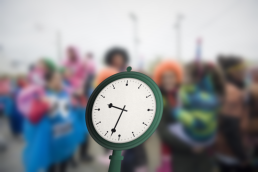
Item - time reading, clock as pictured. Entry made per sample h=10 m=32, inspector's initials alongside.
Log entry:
h=9 m=33
